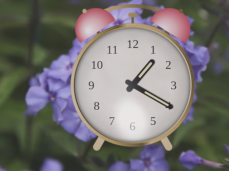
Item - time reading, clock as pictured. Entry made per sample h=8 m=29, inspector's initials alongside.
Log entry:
h=1 m=20
